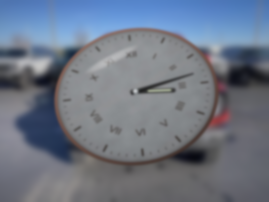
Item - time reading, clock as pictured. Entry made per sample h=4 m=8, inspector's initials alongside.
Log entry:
h=3 m=13
